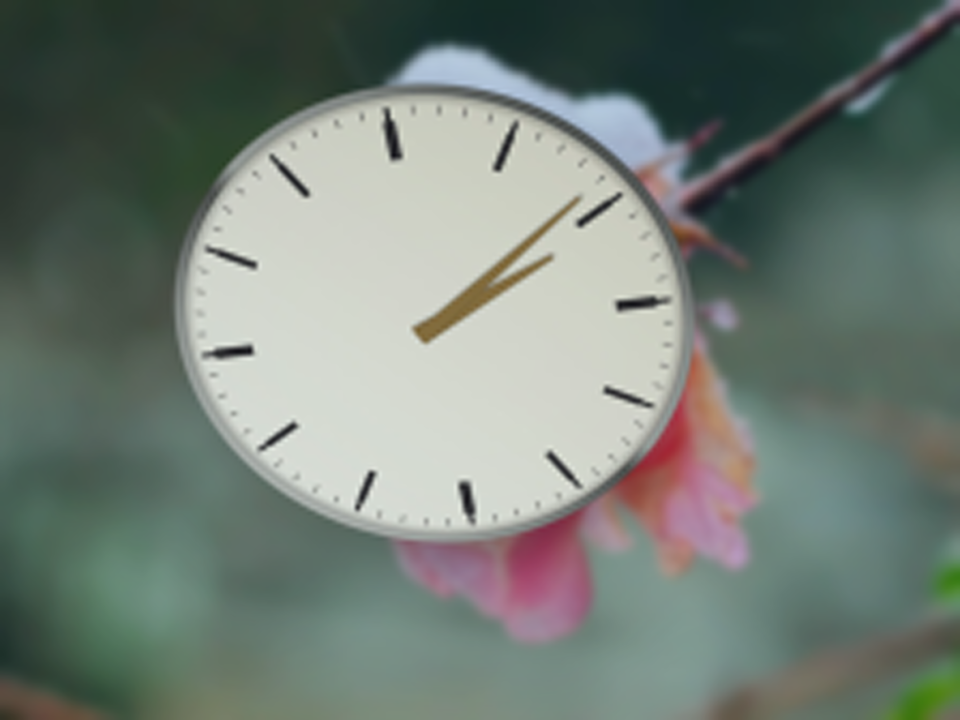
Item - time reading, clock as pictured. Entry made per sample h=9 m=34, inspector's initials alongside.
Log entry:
h=2 m=9
